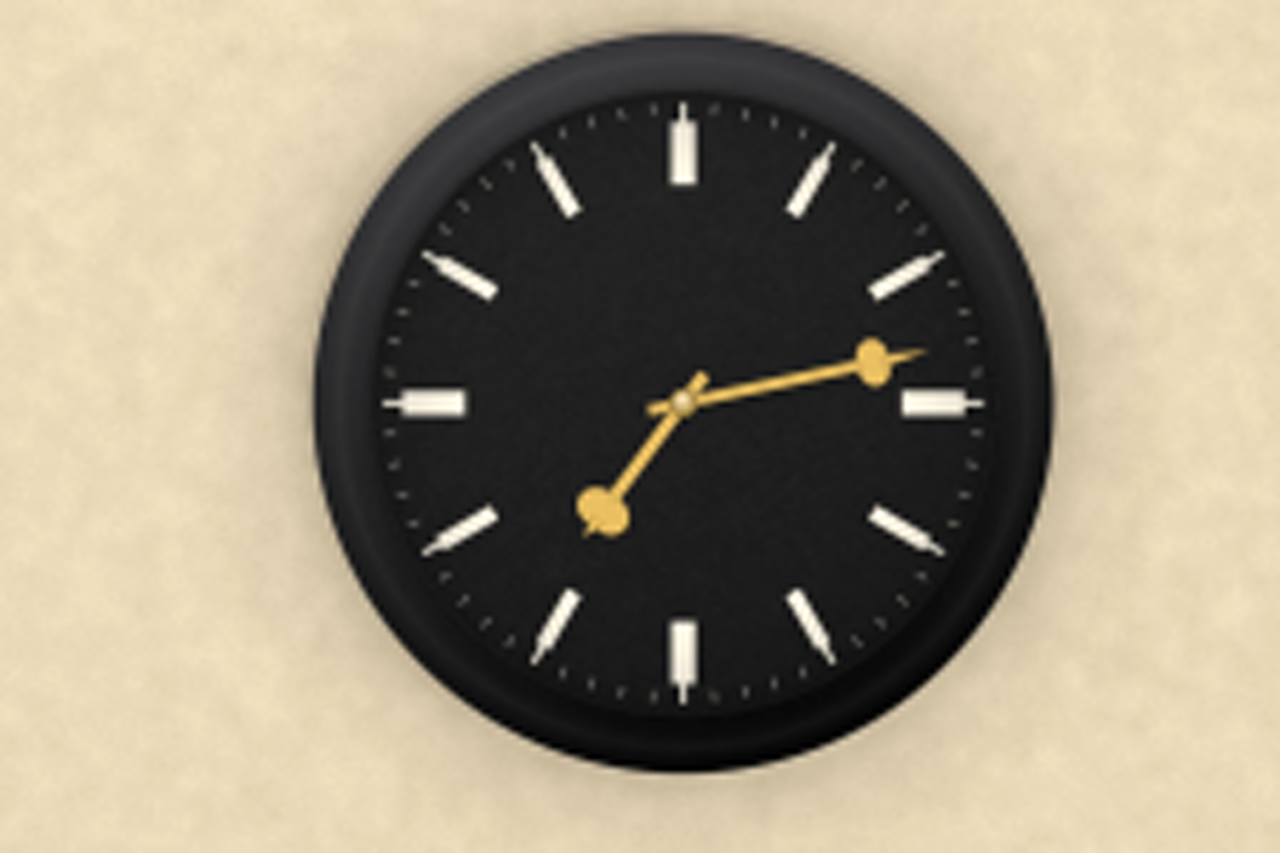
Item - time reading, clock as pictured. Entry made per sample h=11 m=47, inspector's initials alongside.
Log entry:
h=7 m=13
